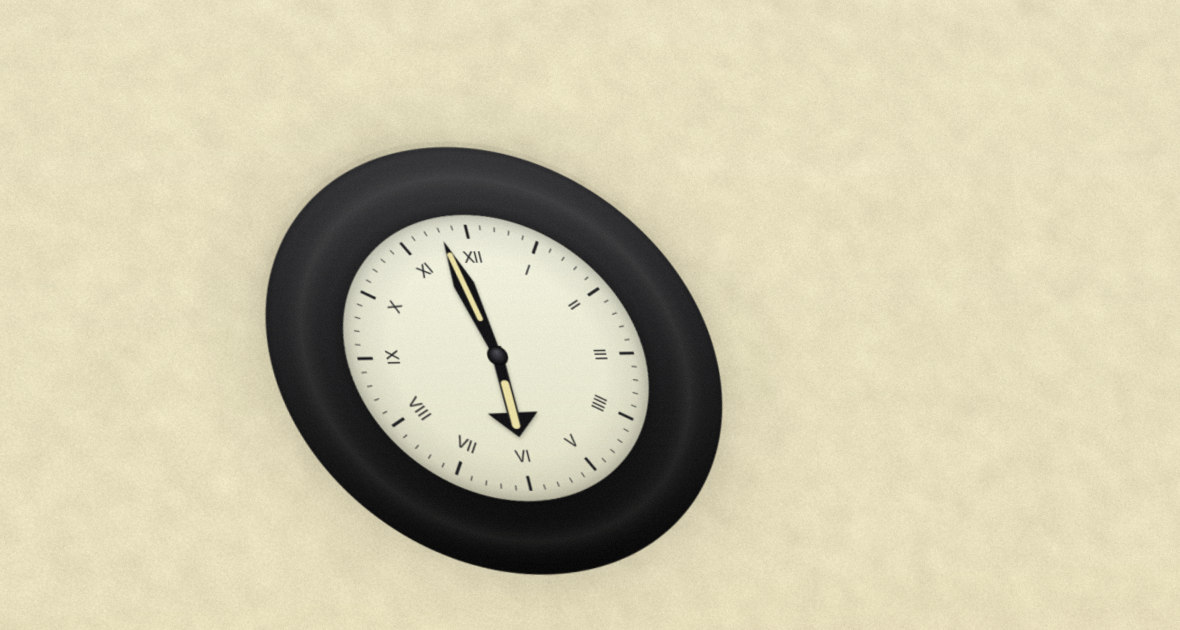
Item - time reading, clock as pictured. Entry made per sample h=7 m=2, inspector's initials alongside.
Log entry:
h=5 m=58
